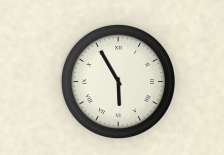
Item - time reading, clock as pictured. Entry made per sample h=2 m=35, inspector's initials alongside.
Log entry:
h=5 m=55
